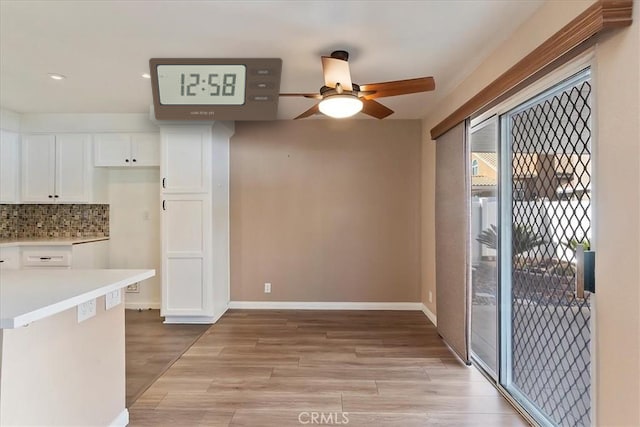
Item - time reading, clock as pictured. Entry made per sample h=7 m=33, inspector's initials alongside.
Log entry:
h=12 m=58
